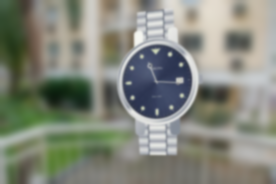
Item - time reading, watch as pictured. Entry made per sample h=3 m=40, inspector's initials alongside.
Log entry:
h=11 m=16
